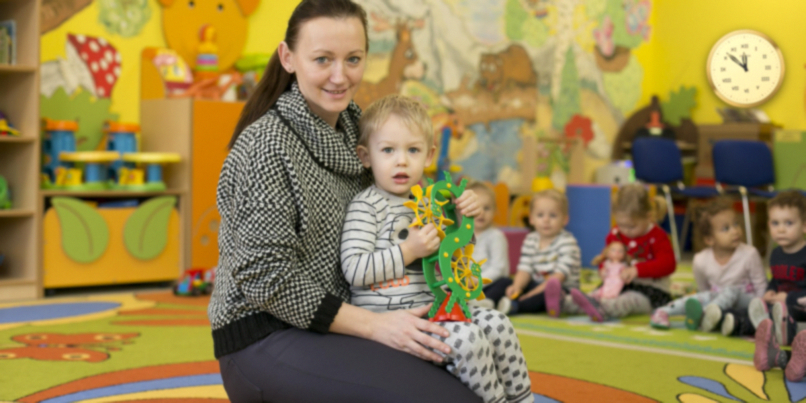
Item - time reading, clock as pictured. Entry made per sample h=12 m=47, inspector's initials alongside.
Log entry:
h=11 m=52
